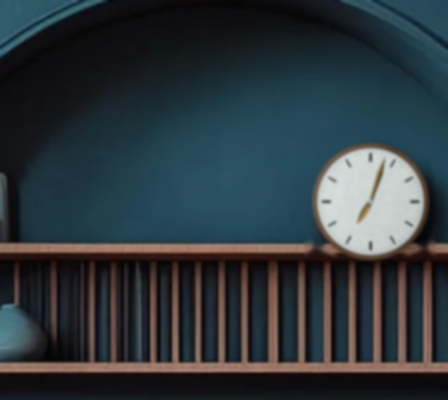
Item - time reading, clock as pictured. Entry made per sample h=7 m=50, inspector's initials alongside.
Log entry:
h=7 m=3
